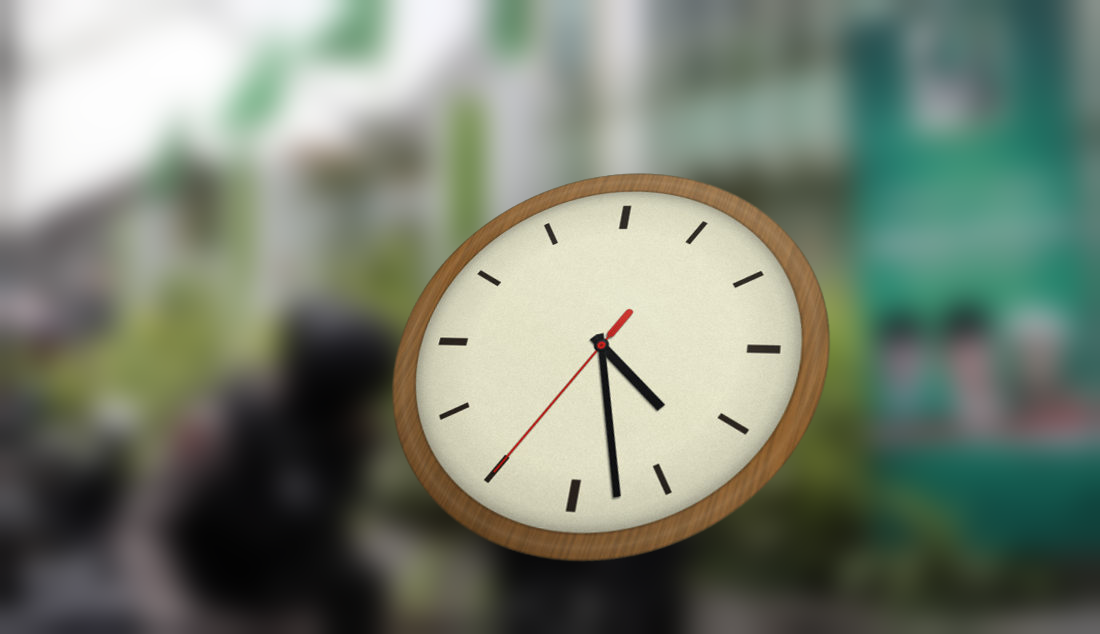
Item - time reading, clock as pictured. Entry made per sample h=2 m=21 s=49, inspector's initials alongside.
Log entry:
h=4 m=27 s=35
